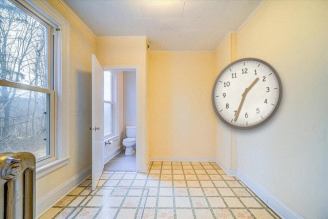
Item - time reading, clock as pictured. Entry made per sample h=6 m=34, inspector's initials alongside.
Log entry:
h=1 m=34
